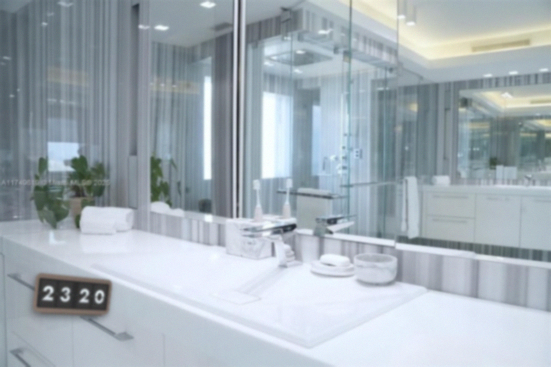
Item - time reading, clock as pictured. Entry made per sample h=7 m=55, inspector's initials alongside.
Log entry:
h=23 m=20
